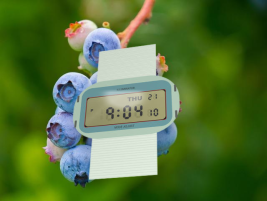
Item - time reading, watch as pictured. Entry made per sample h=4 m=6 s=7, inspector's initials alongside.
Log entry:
h=9 m=4 s=10
